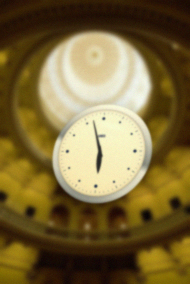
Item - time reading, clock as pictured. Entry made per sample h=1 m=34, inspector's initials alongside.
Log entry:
h=5 m=57
